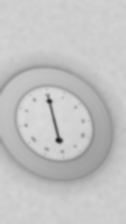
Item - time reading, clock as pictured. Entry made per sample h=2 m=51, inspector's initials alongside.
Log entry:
h=6 m=0
